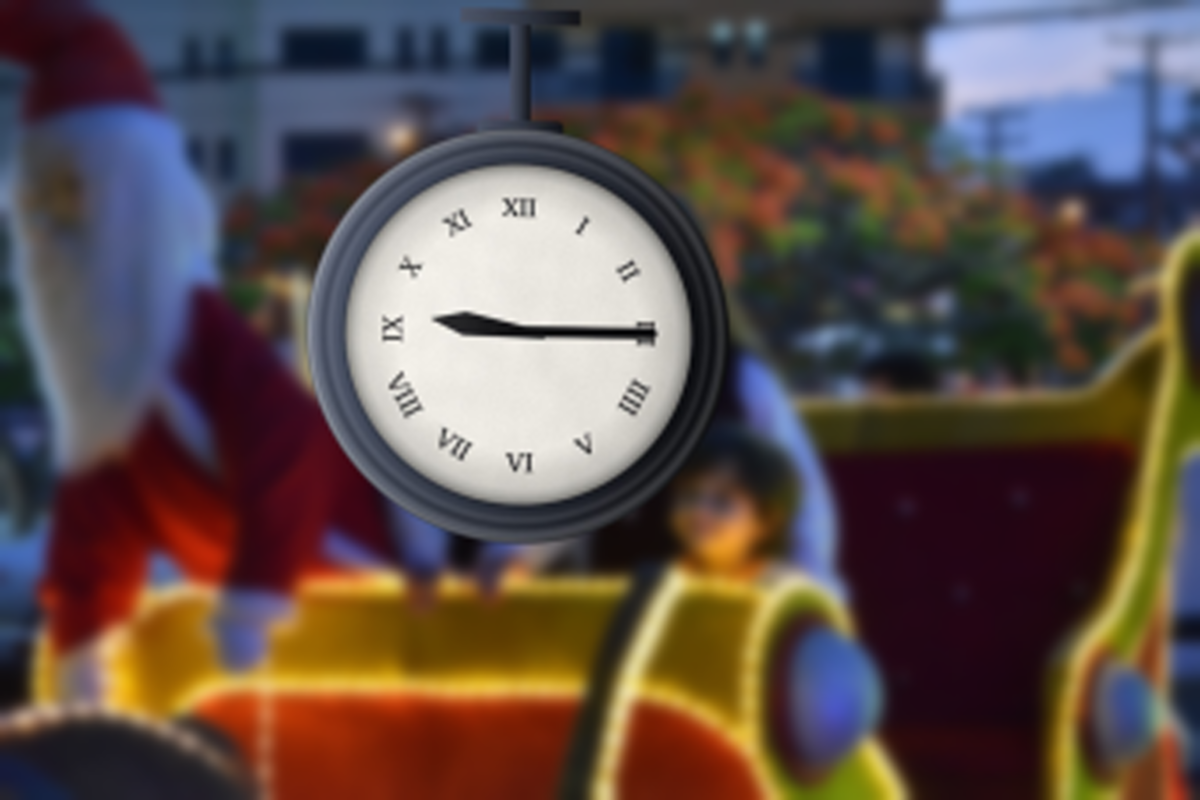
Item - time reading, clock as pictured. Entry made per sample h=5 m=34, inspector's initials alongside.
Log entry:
h=9 m=15
